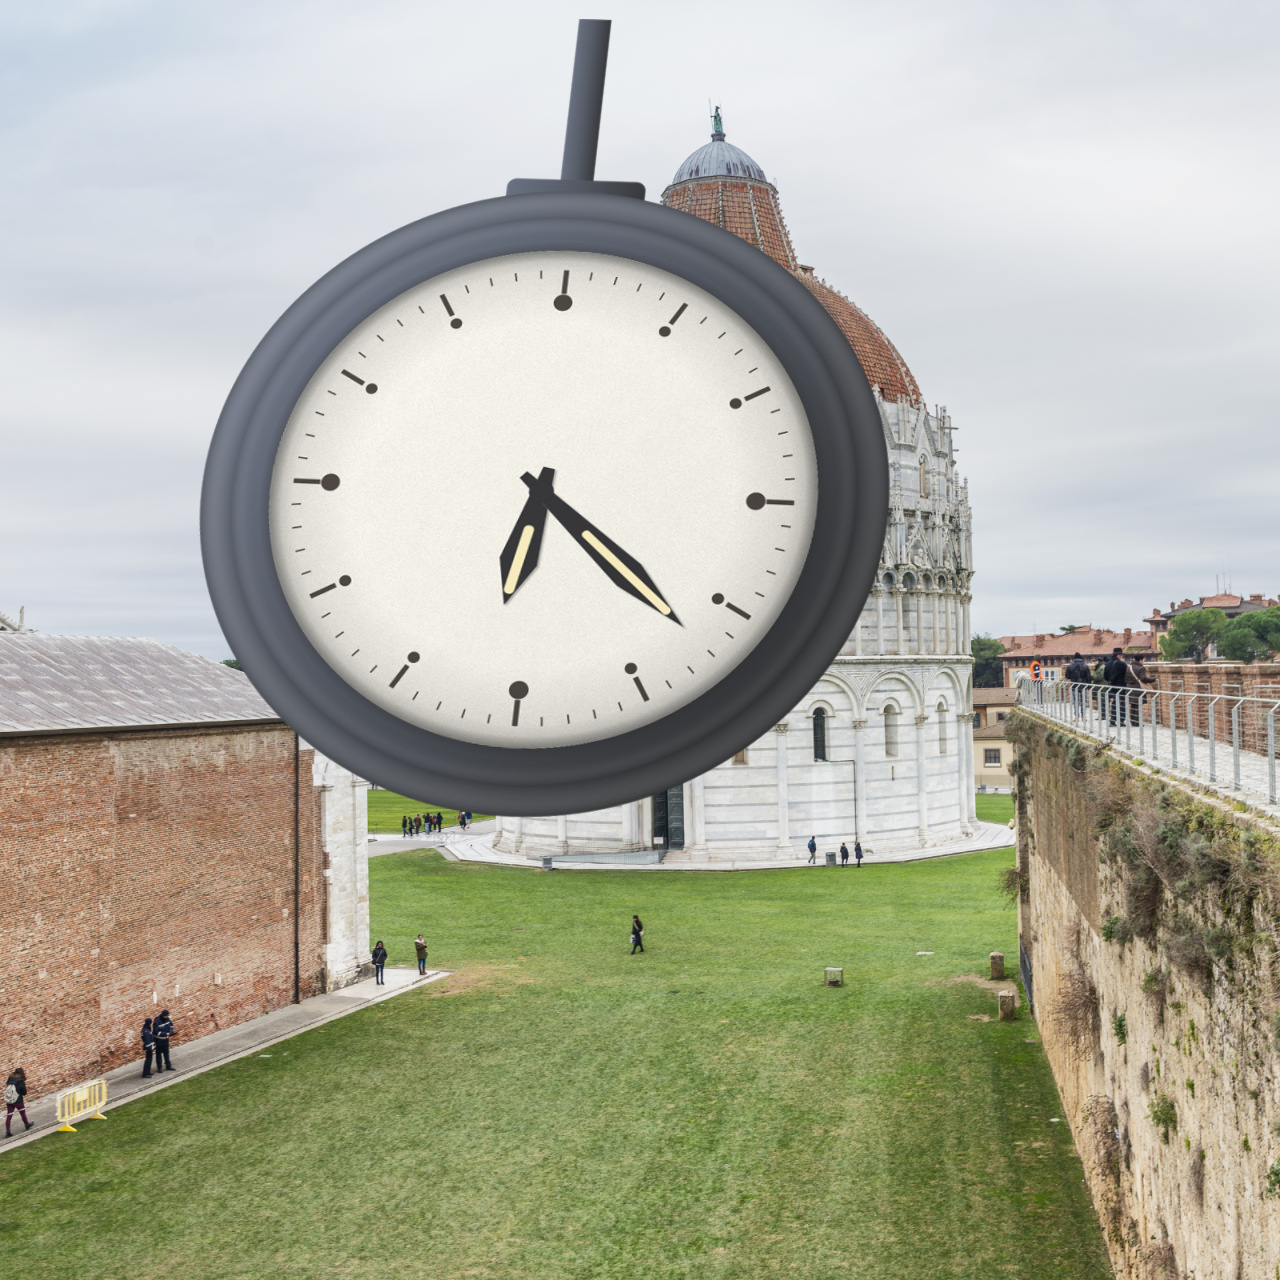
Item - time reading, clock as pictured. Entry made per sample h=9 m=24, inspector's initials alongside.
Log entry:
h=6 m=22
